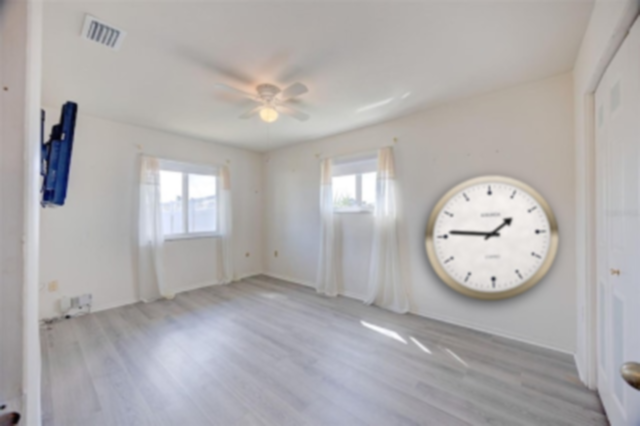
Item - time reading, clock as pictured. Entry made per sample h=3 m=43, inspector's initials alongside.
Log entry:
h=1 m=46
